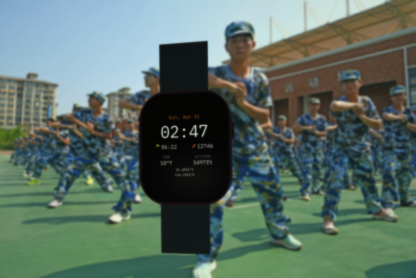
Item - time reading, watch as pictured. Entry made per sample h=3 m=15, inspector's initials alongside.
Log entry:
h=2 m=47
